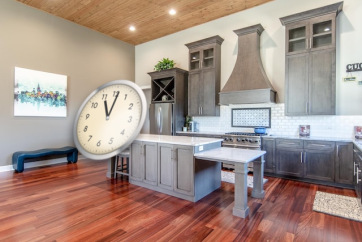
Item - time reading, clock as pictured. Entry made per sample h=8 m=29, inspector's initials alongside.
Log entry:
h=11 m=1
